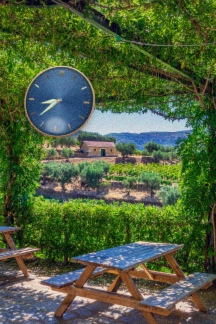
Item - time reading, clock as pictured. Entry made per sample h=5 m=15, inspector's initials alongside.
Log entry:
h=8 m=38
